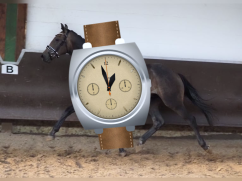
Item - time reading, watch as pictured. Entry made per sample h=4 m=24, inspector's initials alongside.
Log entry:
h=12 m=58
